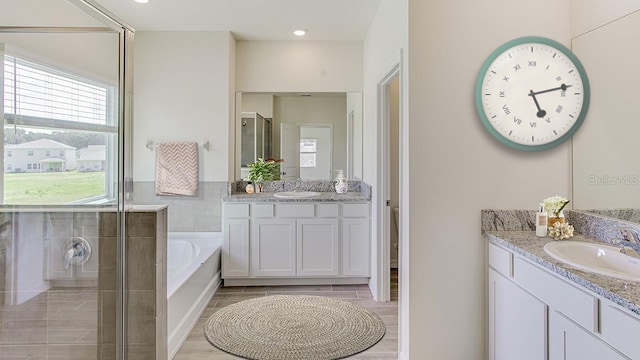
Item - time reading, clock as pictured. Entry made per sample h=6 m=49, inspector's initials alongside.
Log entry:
h=5 m=13
